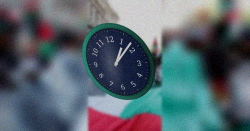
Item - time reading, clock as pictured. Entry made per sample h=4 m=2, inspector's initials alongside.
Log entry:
h=1 m=8
